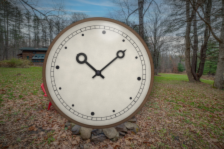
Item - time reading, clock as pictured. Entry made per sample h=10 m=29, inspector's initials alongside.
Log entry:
h=10 m=7
